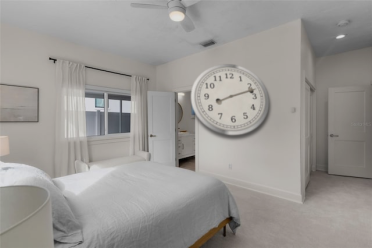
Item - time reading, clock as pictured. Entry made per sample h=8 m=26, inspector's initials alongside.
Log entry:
h=8 m=12
